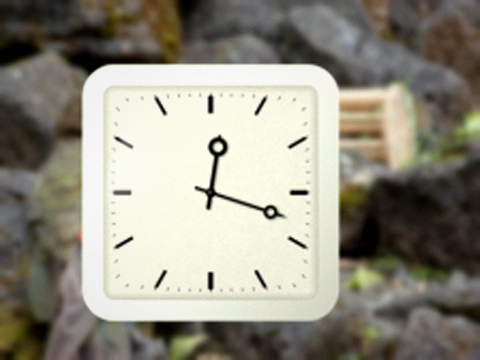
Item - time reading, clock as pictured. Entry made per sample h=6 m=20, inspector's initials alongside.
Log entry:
h=12 m=18
